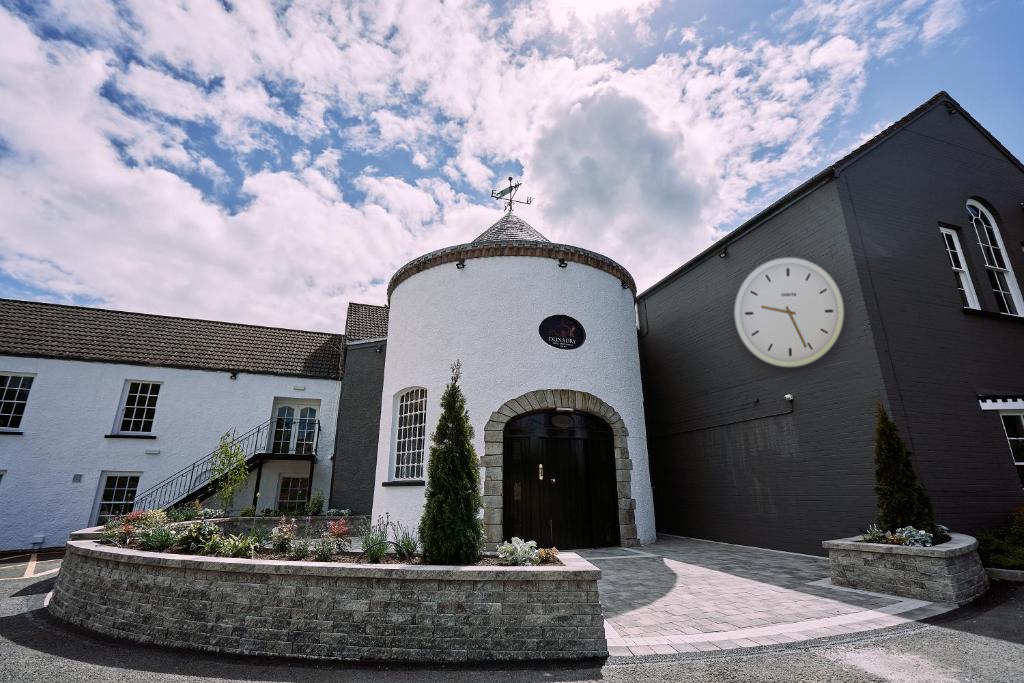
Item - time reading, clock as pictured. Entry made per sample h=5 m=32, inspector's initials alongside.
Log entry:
h=9 m=26
